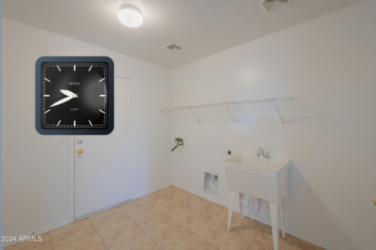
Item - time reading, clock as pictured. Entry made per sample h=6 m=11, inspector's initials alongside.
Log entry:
h=9 m=41
